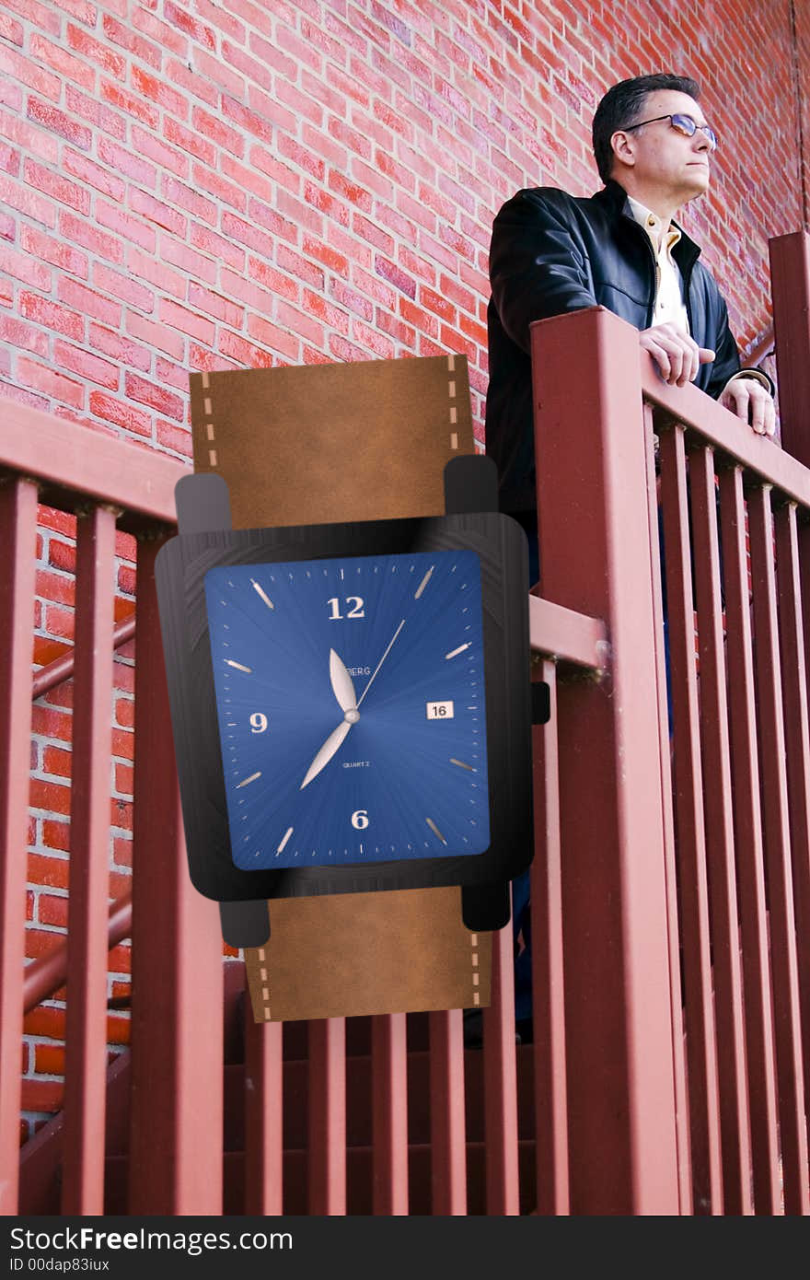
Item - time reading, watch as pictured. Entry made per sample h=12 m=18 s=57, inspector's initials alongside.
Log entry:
h=11 m=36 s=5
